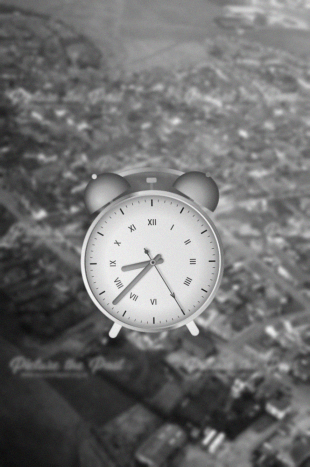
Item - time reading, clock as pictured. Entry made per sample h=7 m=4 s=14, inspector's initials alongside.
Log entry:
h=8 m=37 s=25
